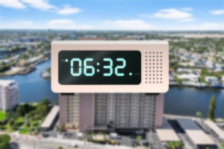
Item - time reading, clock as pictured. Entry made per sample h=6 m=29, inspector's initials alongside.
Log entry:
h=6 m=32
